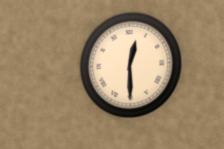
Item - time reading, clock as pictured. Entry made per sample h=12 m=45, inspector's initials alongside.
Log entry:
h=12 m=30
